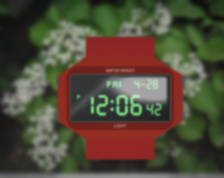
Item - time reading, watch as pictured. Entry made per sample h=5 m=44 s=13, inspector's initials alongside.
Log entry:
h=12 m=6 s=42
